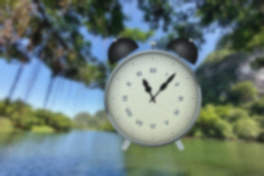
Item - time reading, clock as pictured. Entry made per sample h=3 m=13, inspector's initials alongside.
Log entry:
h=11 m=7
